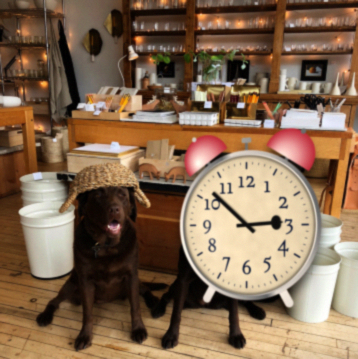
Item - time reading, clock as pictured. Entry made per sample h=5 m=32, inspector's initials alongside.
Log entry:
h=2 m=52
